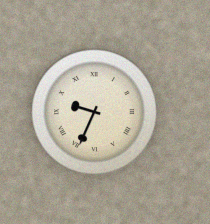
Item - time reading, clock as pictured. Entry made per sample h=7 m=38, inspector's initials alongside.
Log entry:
h=9 m=34
